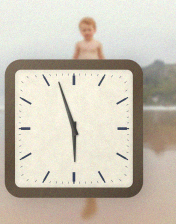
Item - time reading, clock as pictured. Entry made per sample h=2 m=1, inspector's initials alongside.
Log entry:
h=5 m=57
